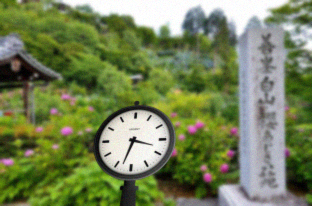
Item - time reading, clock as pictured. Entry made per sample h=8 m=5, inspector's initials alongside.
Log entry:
h=3 m=33
